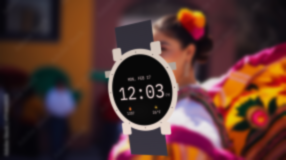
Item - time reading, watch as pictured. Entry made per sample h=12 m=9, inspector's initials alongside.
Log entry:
h=12 m=3
